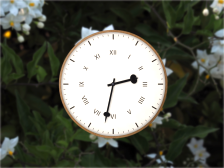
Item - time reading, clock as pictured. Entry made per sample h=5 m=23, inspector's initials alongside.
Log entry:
h=2 m=32
